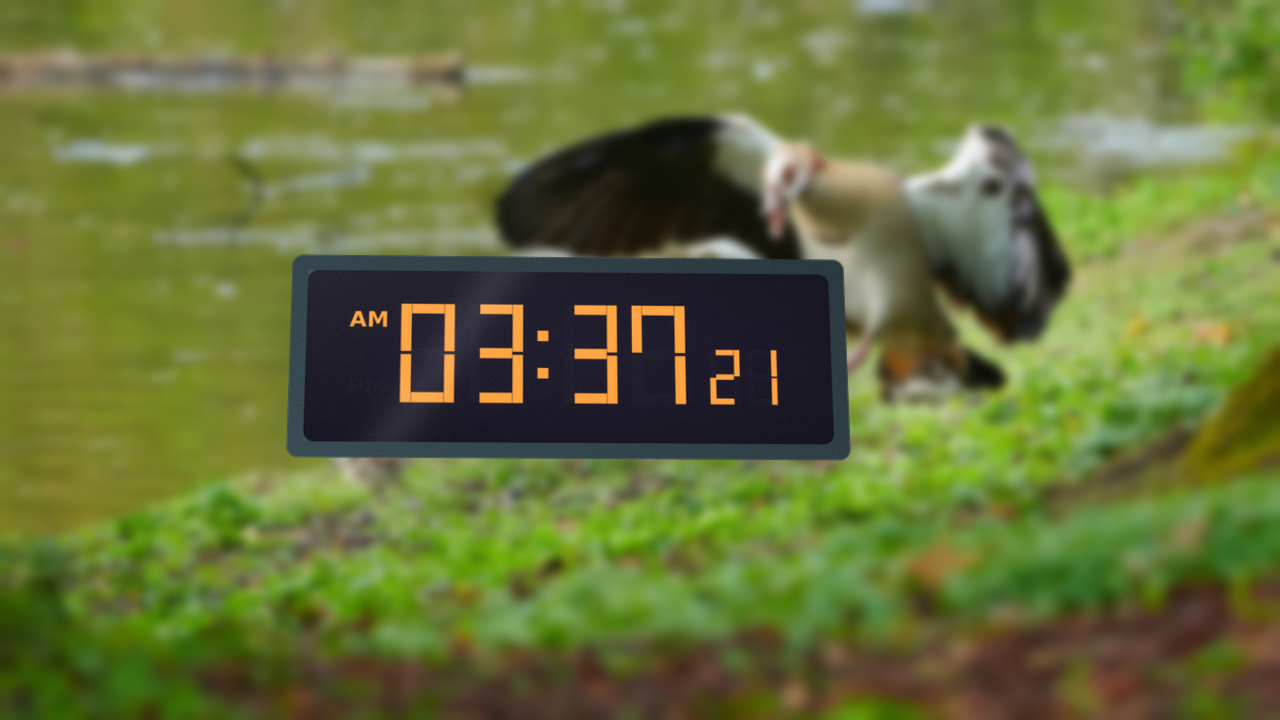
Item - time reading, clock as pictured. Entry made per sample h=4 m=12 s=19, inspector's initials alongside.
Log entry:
h=3 m=37 s=21
